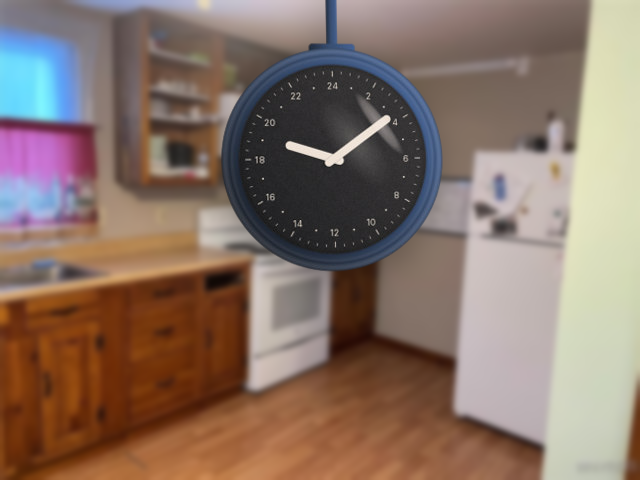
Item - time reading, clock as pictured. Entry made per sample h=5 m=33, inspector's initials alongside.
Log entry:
h=19 m=9
